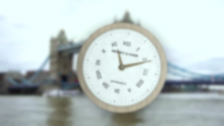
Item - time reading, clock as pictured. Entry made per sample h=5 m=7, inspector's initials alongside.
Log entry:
h=11 m=11
